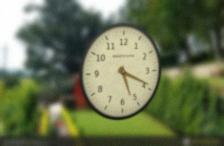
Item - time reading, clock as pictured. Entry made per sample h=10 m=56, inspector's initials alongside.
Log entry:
h=5 m=19
